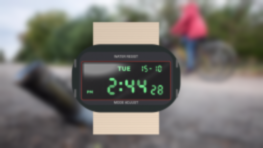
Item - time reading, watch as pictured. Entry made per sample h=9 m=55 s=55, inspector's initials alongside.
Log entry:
h=2 m=44 s=28
